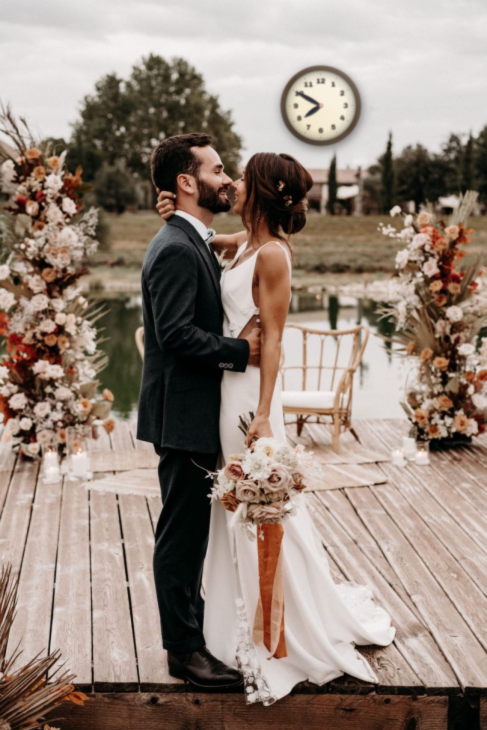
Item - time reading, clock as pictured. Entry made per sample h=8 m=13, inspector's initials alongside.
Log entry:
h=7 m=50
